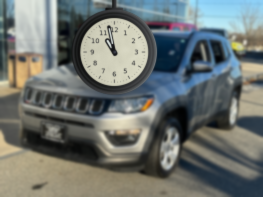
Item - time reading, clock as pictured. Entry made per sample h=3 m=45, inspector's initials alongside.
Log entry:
h=10 m=58
